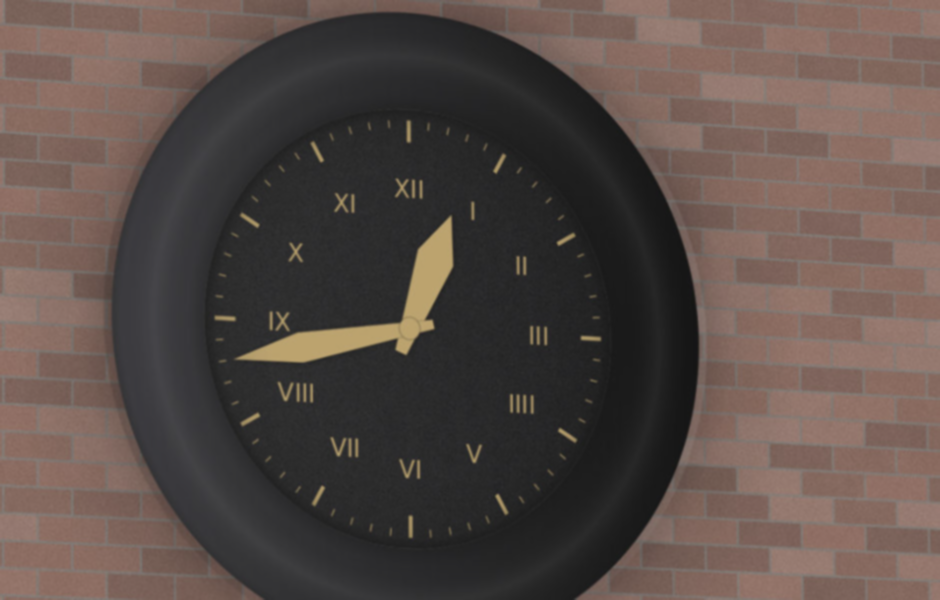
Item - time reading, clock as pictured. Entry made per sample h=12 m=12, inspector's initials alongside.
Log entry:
h=12 m=43
